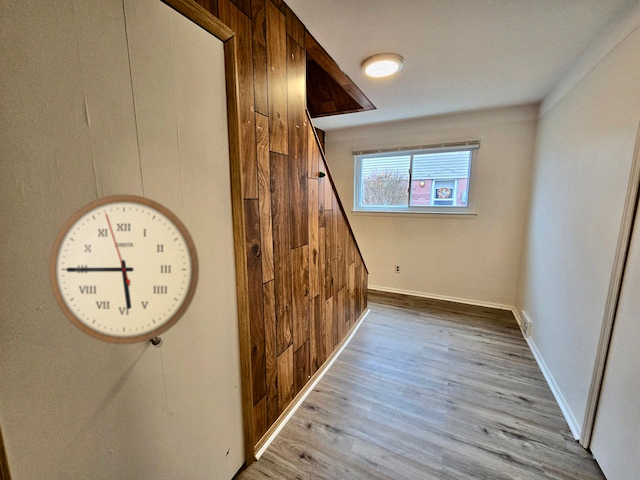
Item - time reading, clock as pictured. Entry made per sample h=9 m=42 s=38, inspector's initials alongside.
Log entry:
h=5 m=44 s=57
